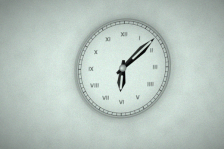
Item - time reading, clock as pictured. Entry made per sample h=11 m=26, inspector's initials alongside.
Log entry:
h=6 m=8
